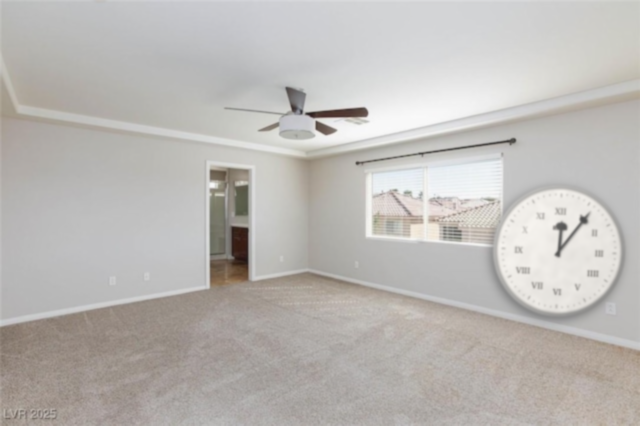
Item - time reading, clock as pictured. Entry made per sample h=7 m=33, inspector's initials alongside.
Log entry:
h=12 m=6
